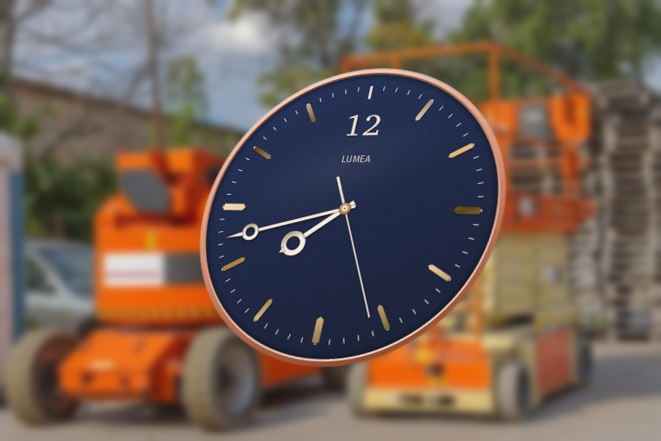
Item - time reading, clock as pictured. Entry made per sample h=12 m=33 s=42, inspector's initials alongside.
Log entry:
h=7 m=42 s=26
